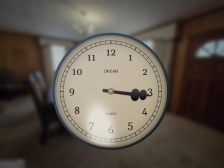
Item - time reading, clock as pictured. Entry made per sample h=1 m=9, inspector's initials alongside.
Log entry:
h=3 m=16
